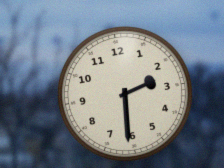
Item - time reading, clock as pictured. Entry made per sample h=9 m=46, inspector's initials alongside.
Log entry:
h=2 m=31
